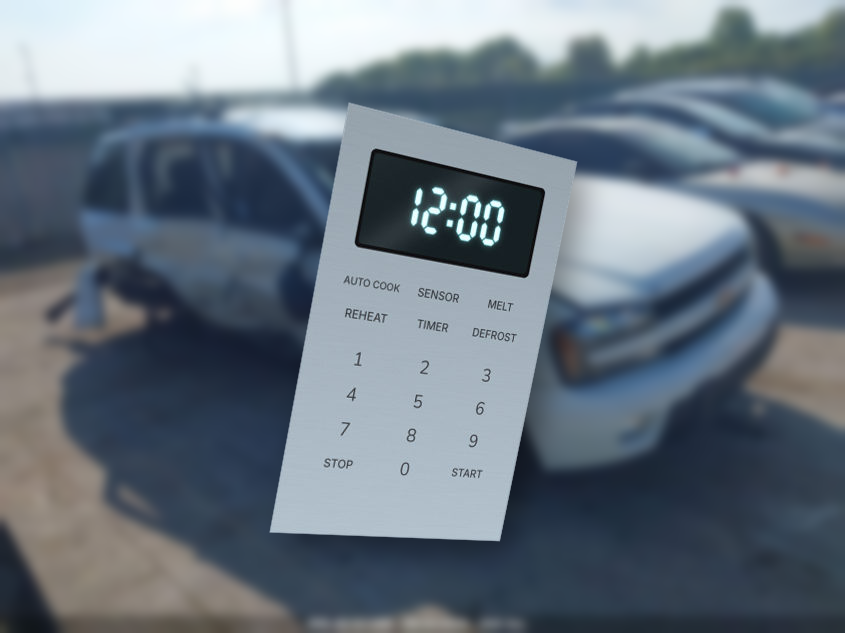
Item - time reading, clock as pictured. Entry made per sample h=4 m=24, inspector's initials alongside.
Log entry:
h=12 m=0
